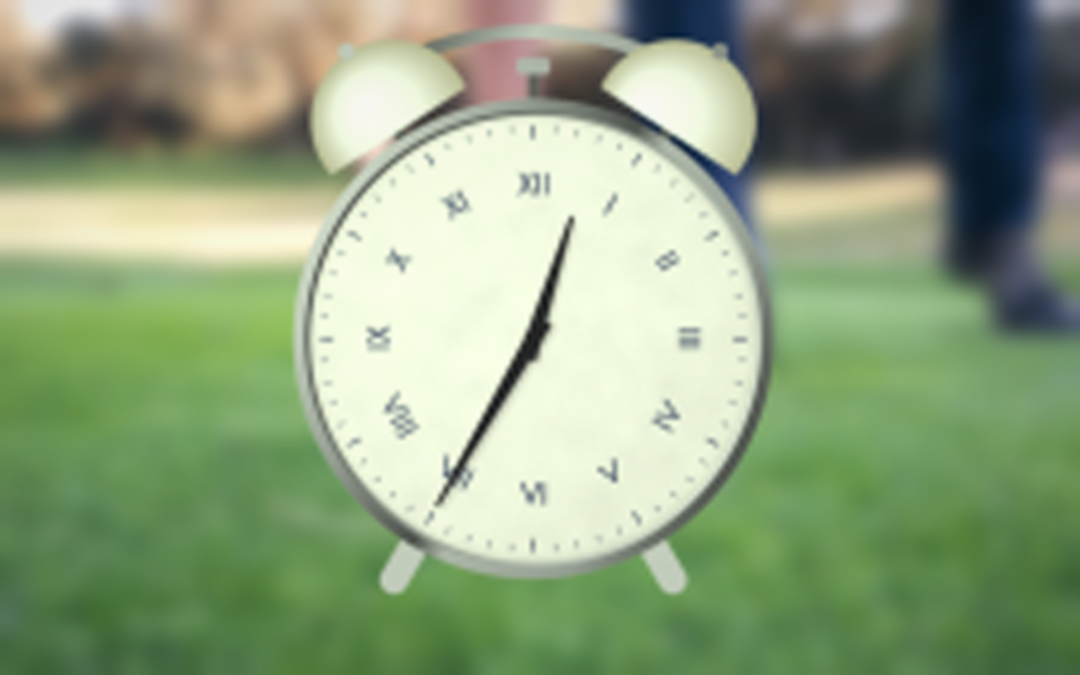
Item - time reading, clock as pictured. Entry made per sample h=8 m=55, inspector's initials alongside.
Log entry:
h=12 m=35
